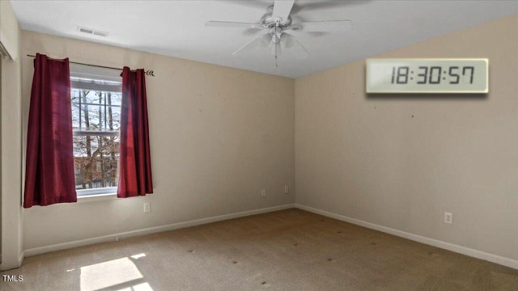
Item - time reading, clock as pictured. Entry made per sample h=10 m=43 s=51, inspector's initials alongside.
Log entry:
h=18 m=30 s=57
